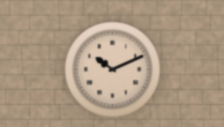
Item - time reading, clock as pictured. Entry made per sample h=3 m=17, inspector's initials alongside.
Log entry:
h=10 m=11
